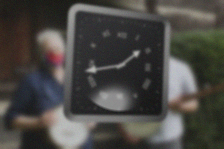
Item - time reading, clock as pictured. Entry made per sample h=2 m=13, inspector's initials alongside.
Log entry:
h=1 m=43
